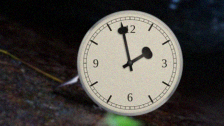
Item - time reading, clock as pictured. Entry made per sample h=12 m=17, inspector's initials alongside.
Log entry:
h=1 m=58
